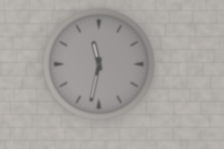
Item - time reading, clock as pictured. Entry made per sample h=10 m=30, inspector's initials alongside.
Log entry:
h=11 m=32
